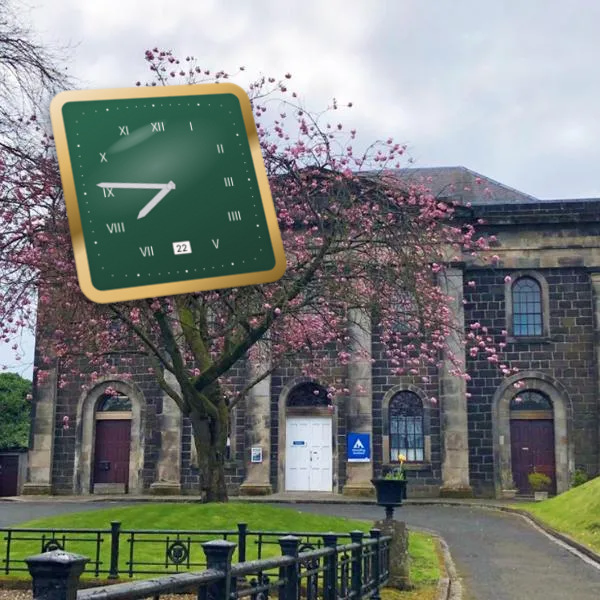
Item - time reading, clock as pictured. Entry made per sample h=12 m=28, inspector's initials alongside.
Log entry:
h=7 m=46
